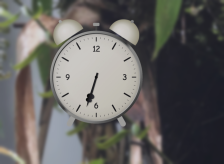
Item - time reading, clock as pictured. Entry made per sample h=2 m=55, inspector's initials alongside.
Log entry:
h=6 m=33
